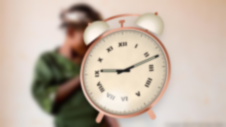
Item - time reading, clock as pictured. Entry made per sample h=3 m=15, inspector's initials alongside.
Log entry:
h=9 m=12
